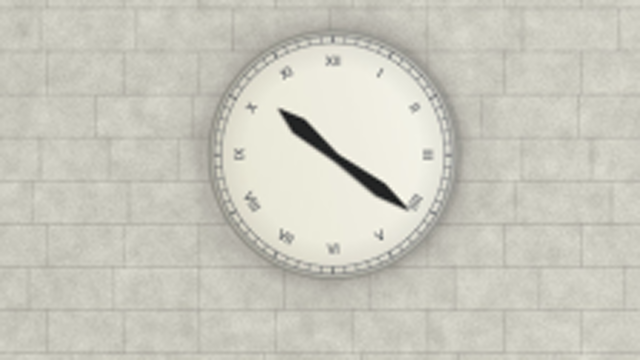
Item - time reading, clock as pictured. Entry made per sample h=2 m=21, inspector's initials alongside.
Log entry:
h=10 m=21
